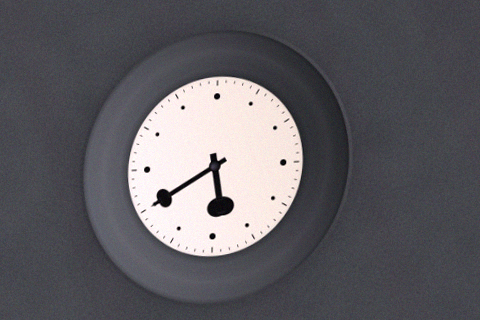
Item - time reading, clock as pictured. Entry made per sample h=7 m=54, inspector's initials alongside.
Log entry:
h=5 m=40
